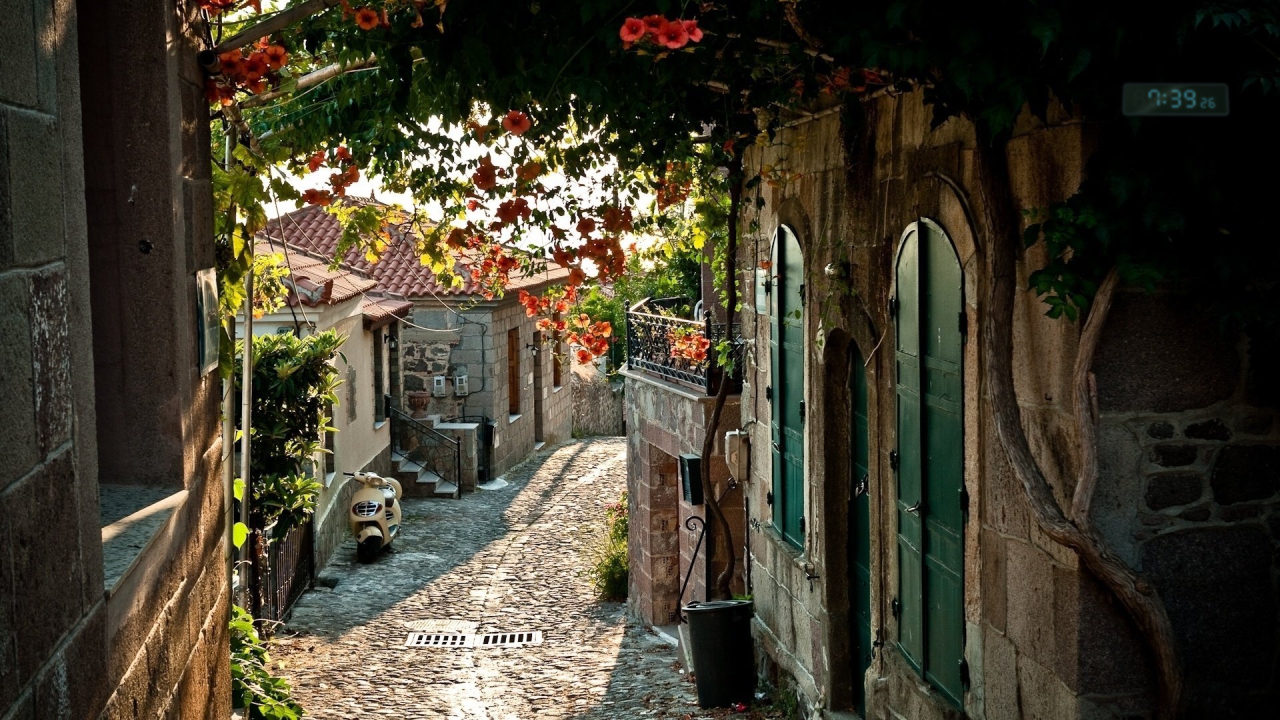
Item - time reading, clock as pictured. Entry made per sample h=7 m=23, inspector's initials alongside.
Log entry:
h=7 m=39
